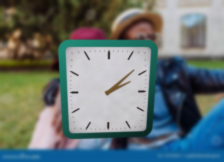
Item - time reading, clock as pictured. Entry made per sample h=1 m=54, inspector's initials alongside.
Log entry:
h=2 m=8
